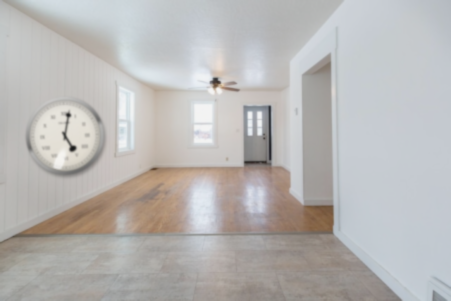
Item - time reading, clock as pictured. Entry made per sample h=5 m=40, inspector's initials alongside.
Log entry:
h=5 m=2
